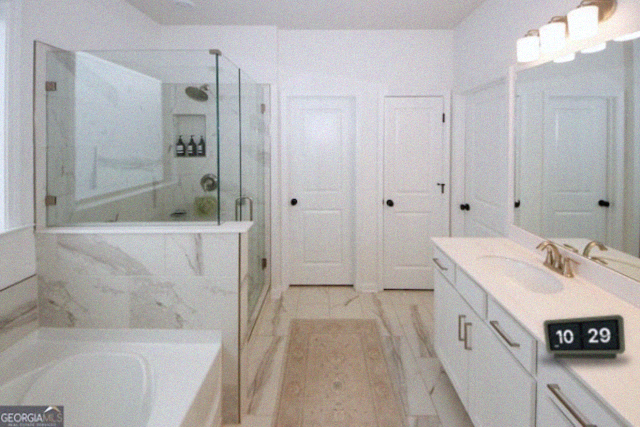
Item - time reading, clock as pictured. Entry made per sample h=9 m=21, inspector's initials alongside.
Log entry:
h=10 m=29
